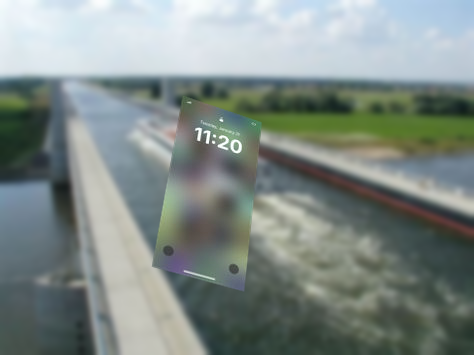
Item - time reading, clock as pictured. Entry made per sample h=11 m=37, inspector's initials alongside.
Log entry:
h=11 m=20
